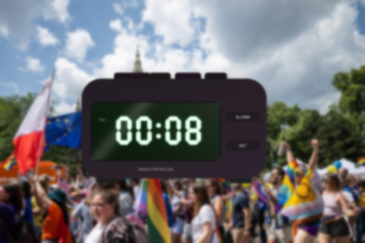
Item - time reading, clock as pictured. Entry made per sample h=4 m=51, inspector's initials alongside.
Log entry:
h=0 m=8
